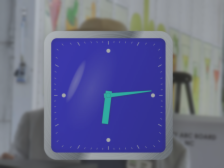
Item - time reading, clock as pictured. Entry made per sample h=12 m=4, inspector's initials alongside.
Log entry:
h=6 m=14
